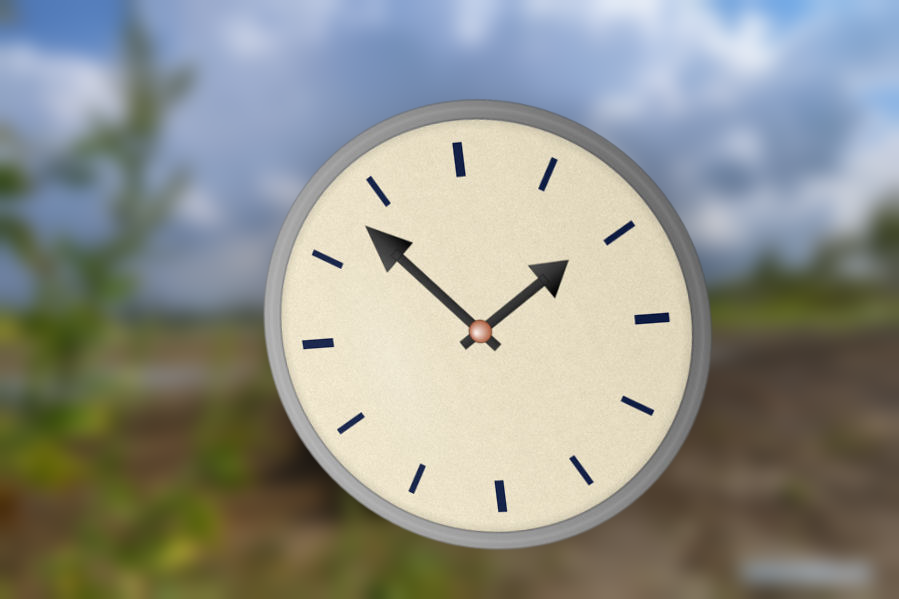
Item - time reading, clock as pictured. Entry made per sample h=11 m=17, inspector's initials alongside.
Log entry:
h=1 m=53
